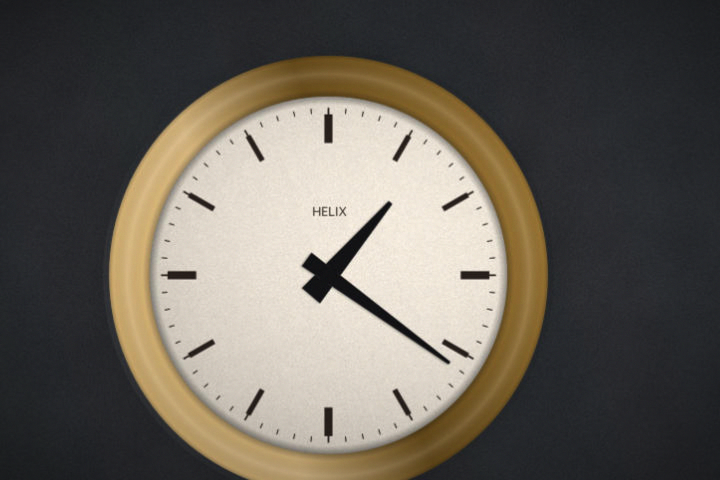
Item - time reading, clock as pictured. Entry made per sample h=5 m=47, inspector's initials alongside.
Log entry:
h=1 m=21
